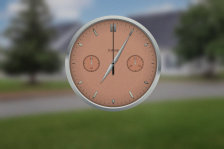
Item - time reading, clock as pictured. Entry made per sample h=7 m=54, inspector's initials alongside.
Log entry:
h=7 m=5
